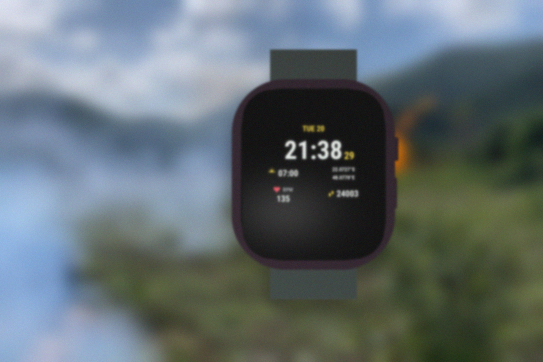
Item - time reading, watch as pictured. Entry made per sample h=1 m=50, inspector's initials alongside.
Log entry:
h=21 m=38
